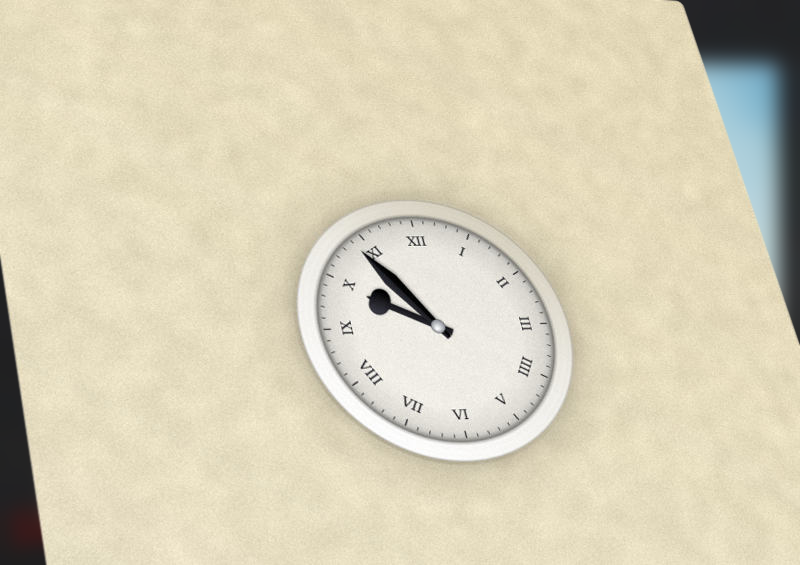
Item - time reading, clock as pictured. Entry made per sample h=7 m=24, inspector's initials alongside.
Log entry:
h=9 m=54
